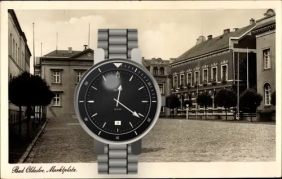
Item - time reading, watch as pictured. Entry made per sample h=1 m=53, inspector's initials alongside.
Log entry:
h=12 m=21
